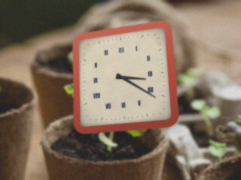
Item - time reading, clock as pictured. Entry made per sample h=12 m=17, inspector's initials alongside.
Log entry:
h=3 m=21
